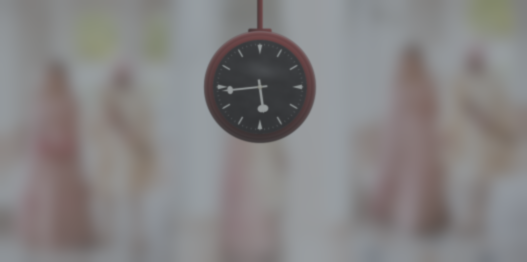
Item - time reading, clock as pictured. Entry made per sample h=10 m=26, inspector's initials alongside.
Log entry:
h=5 m=44
